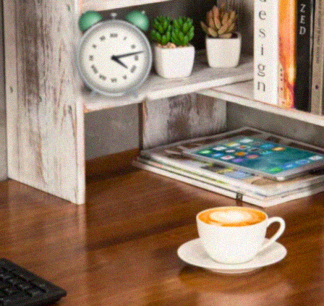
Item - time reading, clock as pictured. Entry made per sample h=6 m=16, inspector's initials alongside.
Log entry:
h=4 m=13
